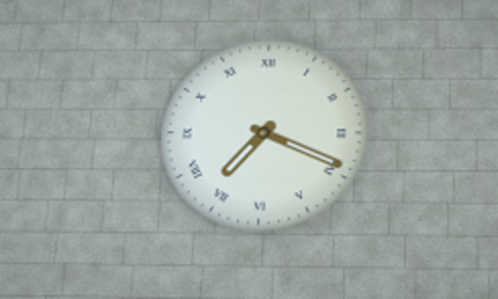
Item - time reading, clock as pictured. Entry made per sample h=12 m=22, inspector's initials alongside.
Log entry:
h=7 m=19
